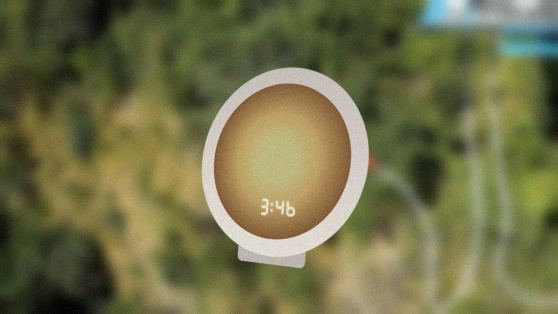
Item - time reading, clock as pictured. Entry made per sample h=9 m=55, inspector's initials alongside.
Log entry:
h=3 m=46
